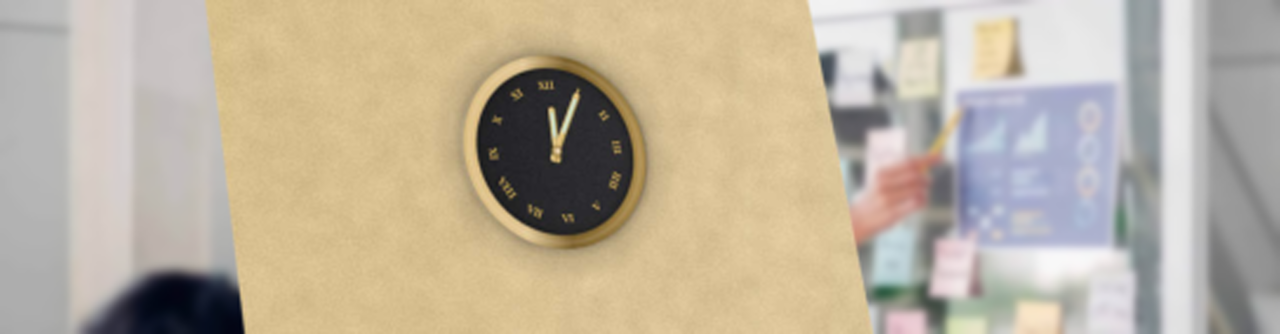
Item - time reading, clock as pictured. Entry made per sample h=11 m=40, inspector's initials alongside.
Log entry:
h=12 m=5
